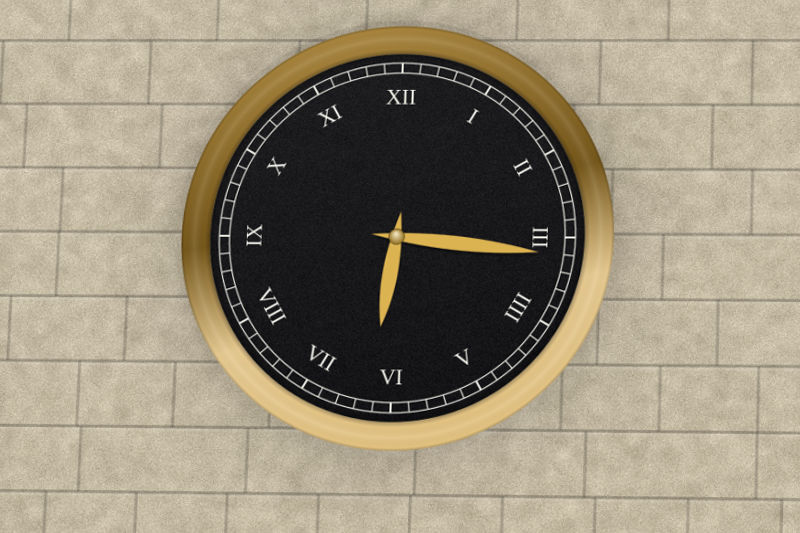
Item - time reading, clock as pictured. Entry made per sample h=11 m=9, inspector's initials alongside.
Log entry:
h=6 m=16
